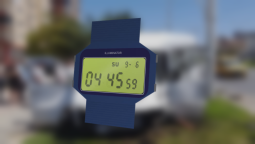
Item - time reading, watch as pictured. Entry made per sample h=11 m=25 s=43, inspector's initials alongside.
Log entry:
h=4 m=45 s=59
